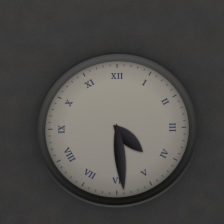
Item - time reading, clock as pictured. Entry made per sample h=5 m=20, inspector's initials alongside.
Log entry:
h=4 m=29
